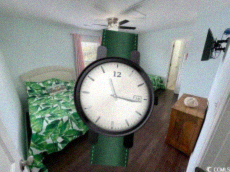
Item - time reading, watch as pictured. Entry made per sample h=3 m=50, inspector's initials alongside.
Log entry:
h=11 m=16
